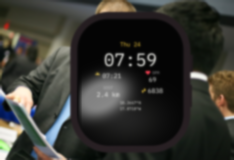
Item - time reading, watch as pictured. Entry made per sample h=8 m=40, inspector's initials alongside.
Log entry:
h=7 m=59
